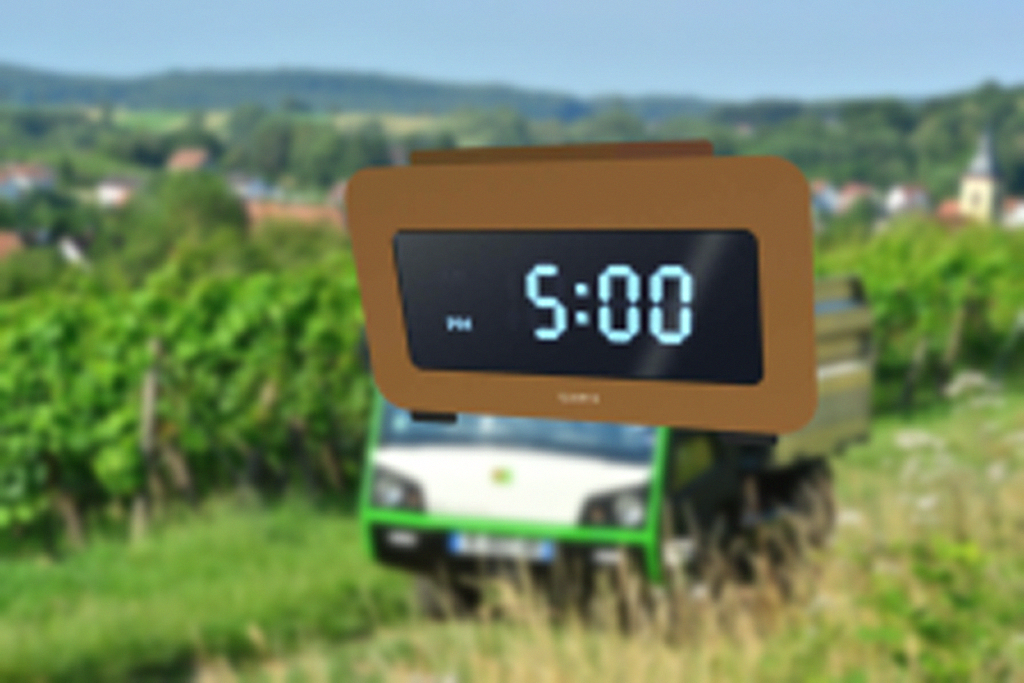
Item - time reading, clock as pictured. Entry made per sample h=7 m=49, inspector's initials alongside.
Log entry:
h=5 m=0
